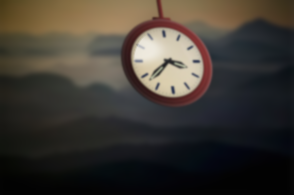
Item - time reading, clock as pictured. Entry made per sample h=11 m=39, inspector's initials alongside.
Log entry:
h=3 m=38
